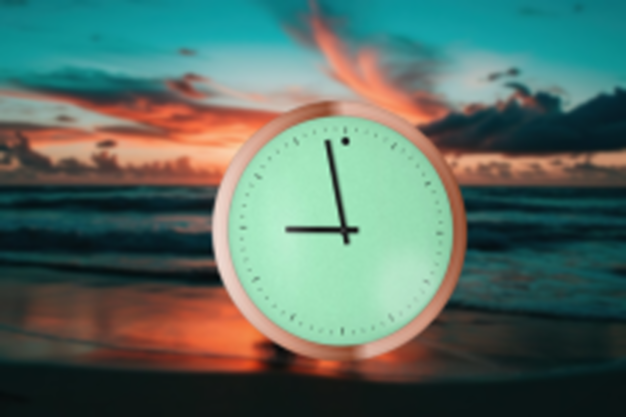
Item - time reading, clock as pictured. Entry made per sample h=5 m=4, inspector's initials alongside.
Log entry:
h=8 m=58
